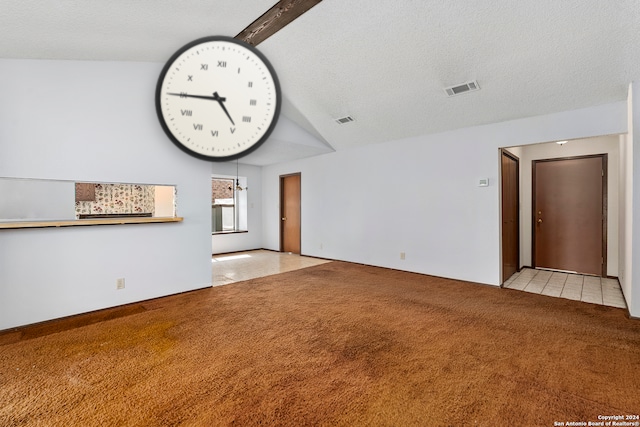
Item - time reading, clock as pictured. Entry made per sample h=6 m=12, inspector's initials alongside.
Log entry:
h=4 m=45
